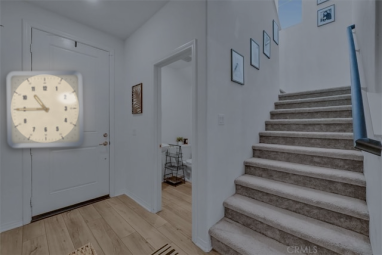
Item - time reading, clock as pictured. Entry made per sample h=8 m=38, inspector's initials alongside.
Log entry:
h=10 m=45
